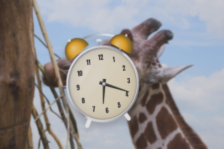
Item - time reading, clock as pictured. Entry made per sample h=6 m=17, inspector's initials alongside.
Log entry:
h=6 m=19
